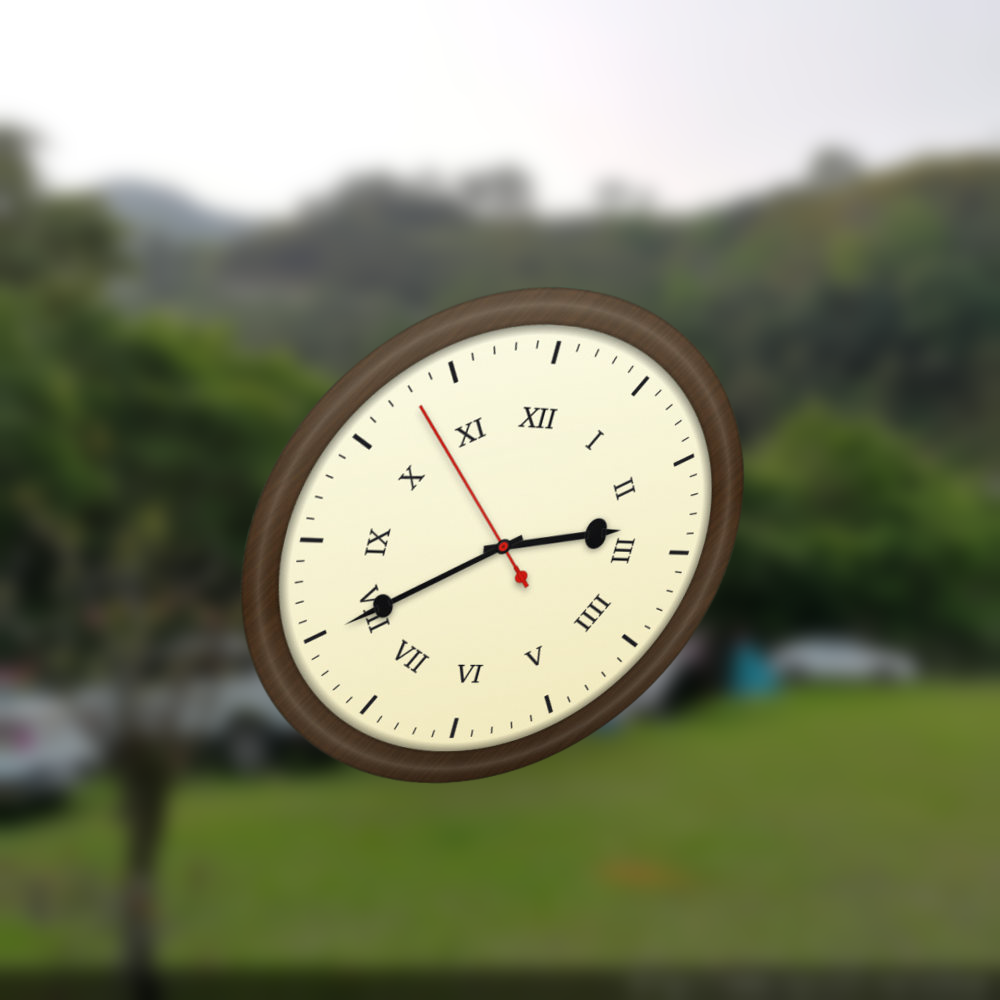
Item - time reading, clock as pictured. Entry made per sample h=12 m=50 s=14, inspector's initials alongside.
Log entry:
h=2 m=39 s=53
